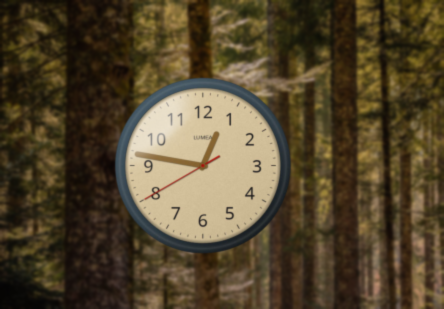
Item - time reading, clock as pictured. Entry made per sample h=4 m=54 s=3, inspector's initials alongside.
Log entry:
h=12 m=46 s=40
